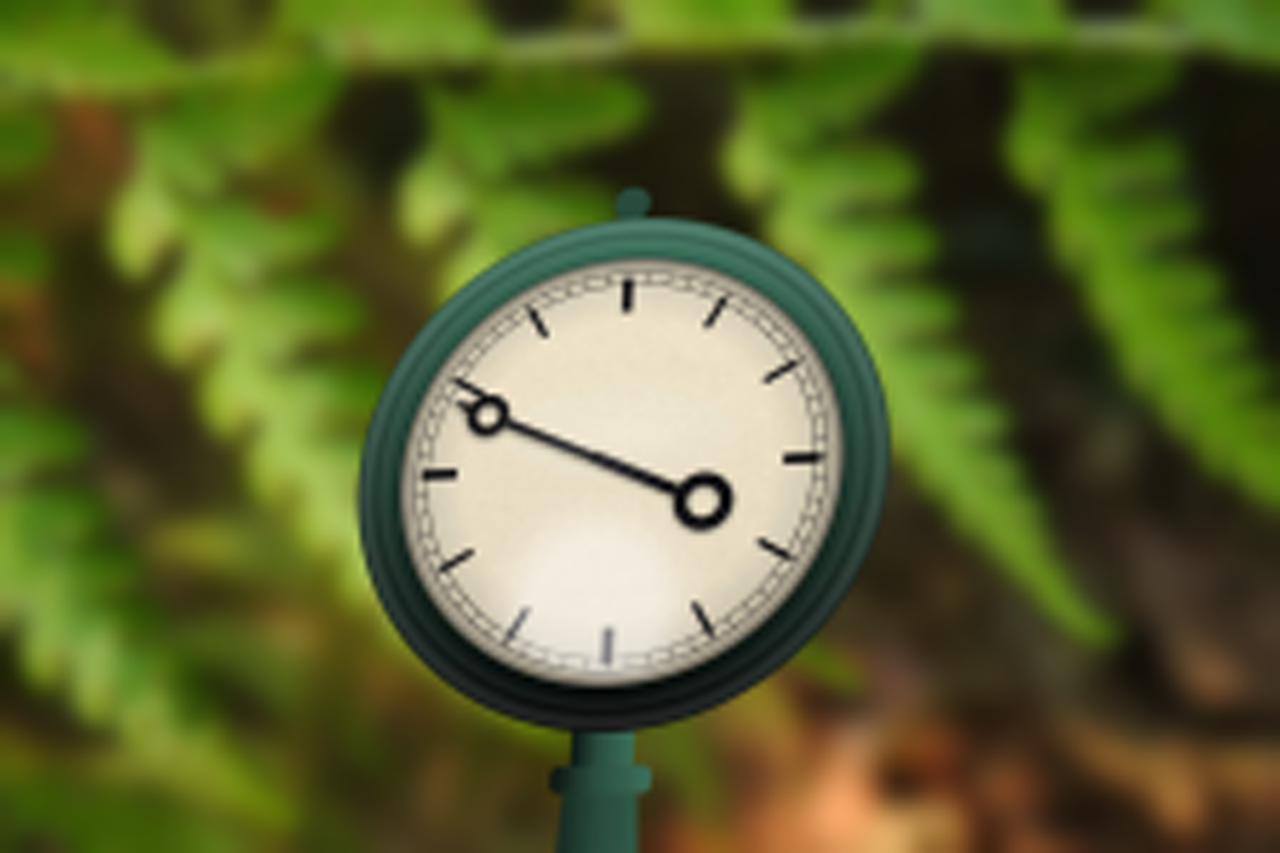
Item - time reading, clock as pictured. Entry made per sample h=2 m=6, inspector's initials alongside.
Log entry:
h=3 m=49
